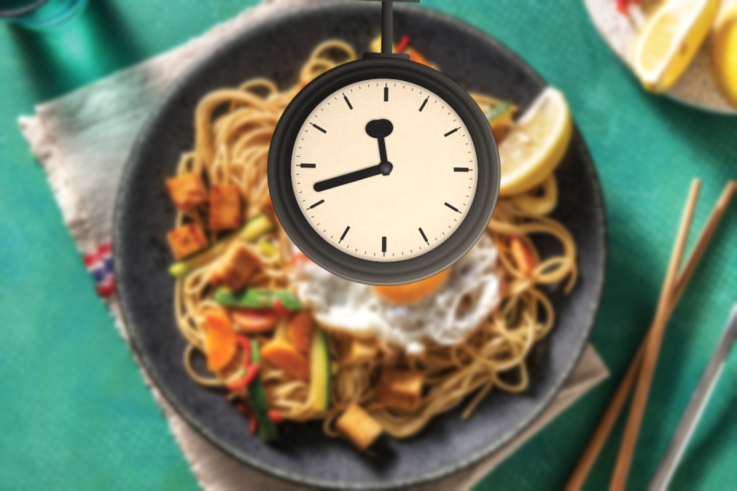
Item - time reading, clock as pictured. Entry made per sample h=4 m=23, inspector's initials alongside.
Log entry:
h=11 m=42
